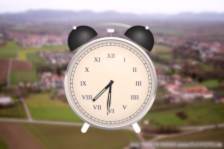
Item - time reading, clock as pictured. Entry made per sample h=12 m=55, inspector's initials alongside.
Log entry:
h=7 m=31
